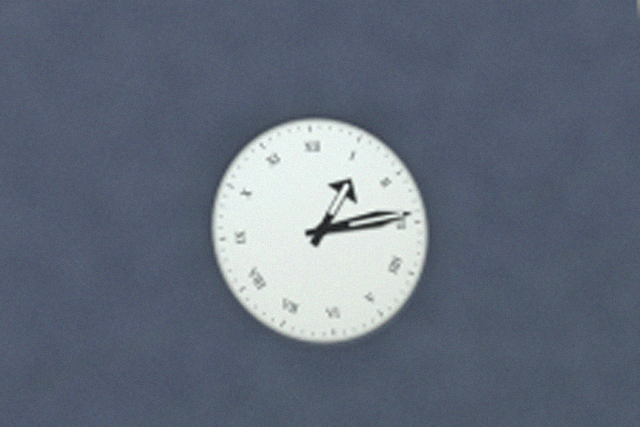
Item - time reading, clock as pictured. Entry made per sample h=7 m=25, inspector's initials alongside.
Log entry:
h=1 m=14
